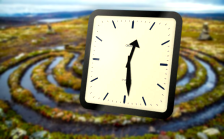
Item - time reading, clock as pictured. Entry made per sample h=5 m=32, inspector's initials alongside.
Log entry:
h=12 m=29
